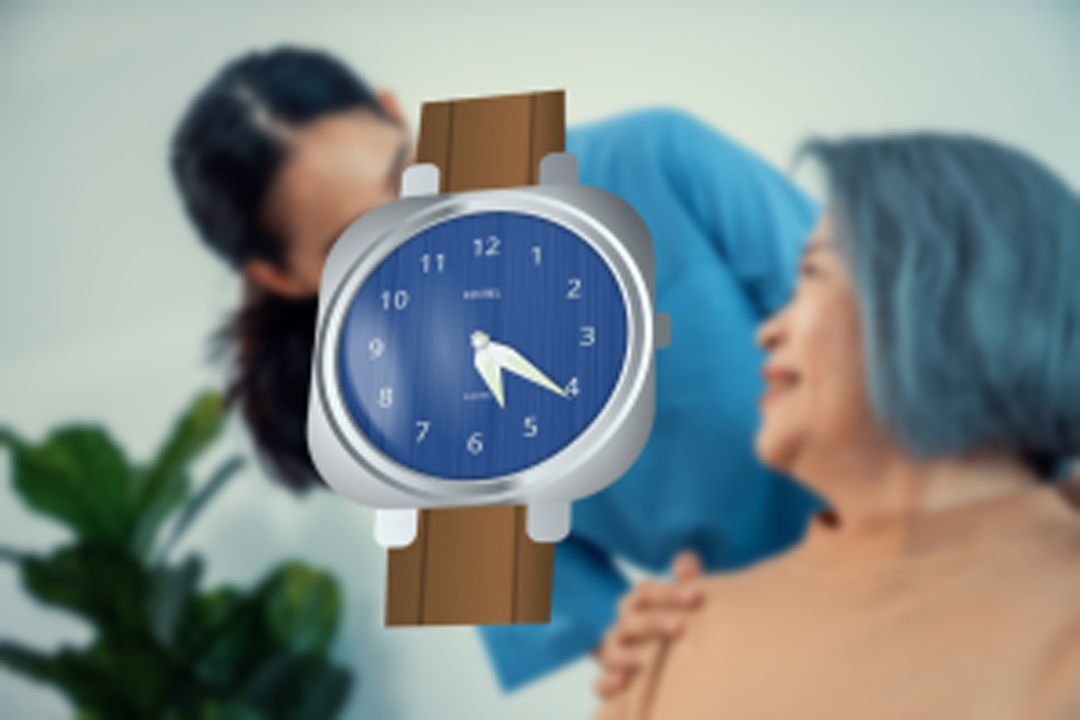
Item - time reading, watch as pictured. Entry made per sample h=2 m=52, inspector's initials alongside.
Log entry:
h=5 m=21
